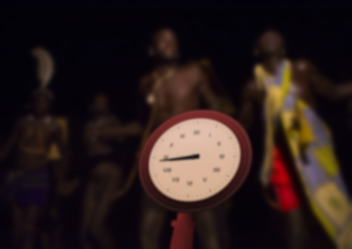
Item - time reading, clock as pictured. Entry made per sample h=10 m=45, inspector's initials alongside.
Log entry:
h=8 m=44
